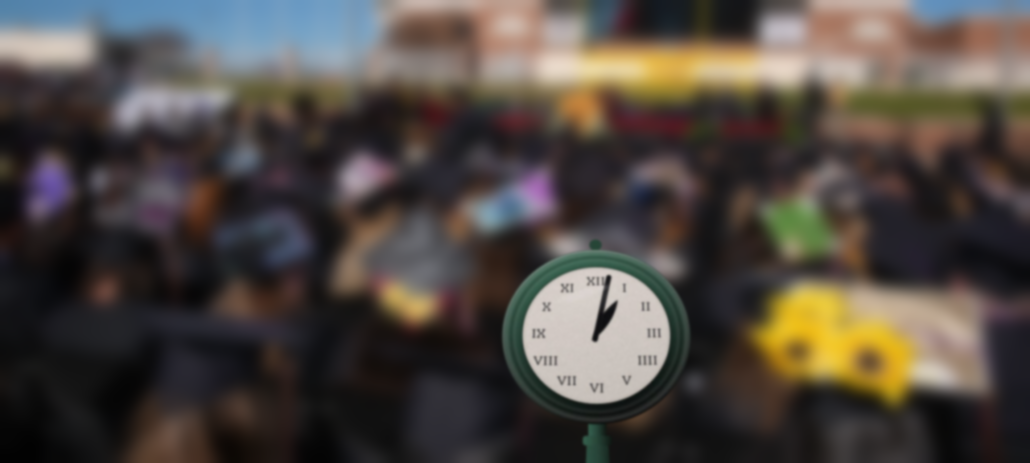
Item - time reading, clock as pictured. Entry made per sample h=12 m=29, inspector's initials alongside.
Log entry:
h=1 m=2
